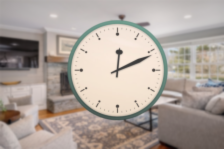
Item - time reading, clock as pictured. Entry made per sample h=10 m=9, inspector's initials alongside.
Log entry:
h=12 m=11
